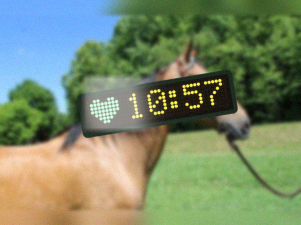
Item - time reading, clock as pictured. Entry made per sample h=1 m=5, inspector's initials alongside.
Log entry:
h=10 m=57
